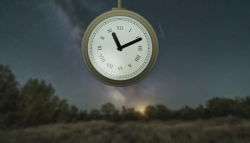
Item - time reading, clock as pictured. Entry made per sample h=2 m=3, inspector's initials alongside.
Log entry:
h=11 m=11
